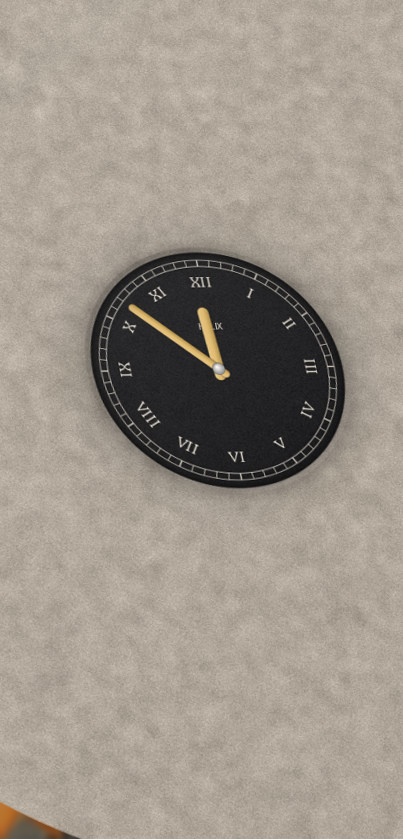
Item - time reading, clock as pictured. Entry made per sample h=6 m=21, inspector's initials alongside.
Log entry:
h=11 m=52
